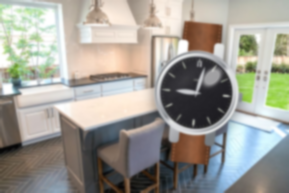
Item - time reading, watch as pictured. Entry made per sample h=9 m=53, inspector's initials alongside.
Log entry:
h=9 m=2
